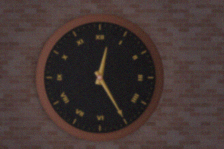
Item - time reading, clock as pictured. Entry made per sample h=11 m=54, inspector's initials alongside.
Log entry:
h=12 m=25
